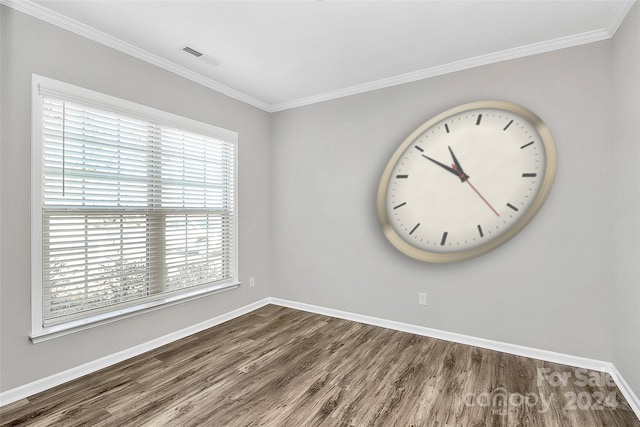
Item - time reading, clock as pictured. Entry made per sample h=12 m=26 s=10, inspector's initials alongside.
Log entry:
h=10 m=49 s=22
